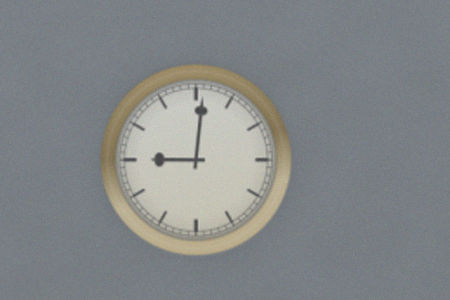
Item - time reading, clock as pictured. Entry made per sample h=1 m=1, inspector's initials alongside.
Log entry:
h=9 m=1
